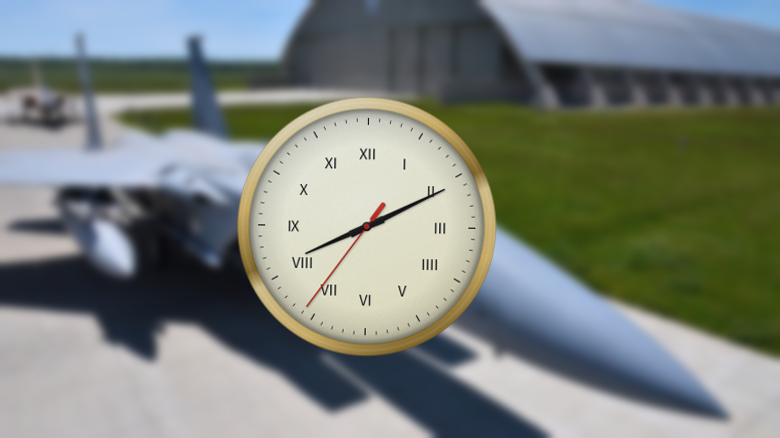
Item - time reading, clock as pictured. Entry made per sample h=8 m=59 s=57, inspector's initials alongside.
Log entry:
h=8 m=10 s=36
